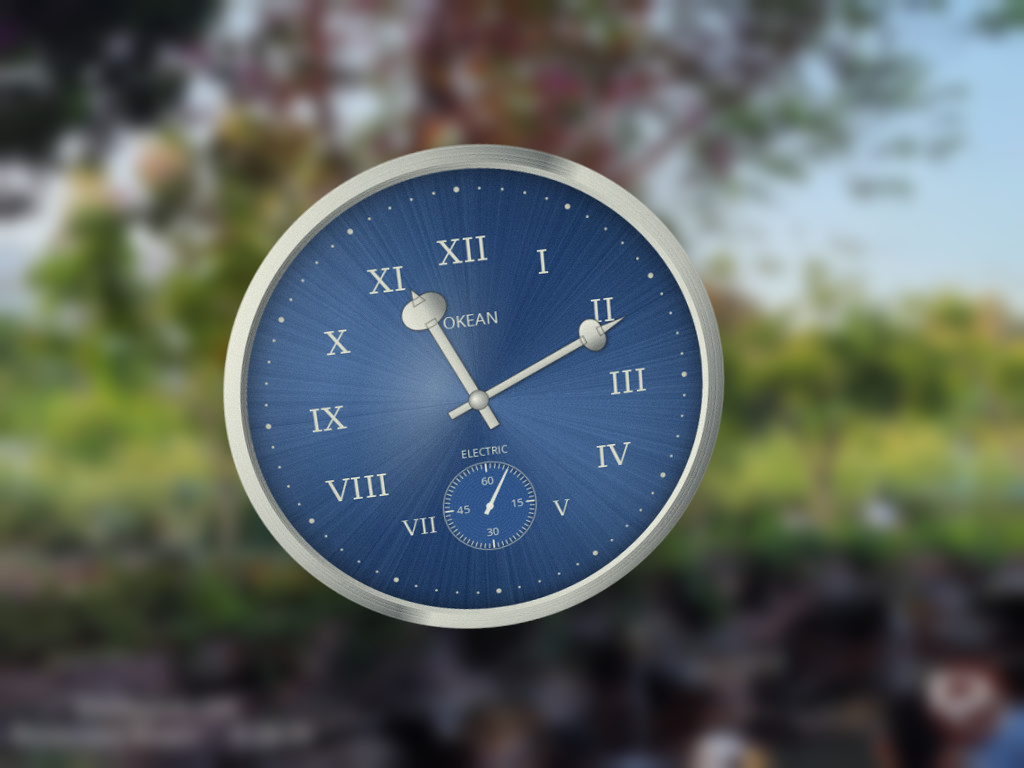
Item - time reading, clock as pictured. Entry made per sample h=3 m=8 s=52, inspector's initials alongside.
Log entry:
h=11 m=11 s=5
